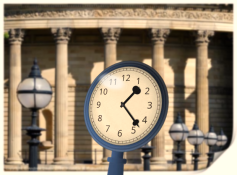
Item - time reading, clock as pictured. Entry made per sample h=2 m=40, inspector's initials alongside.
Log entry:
h=1 m=23
